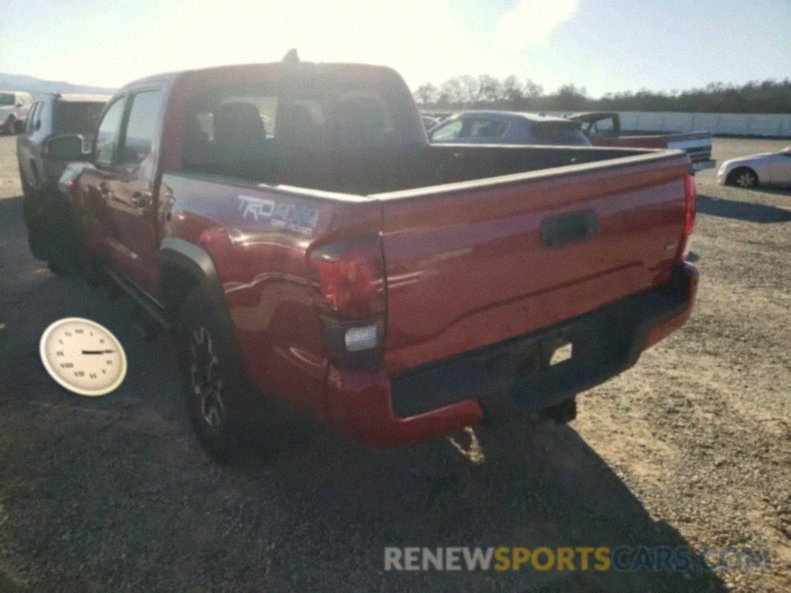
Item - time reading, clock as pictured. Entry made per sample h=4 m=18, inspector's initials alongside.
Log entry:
h=3 m=15
